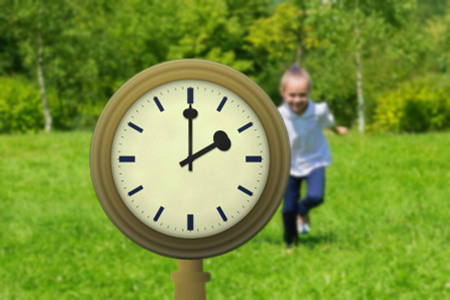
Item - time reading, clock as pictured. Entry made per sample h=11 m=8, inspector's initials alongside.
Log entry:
h=2 m=0
